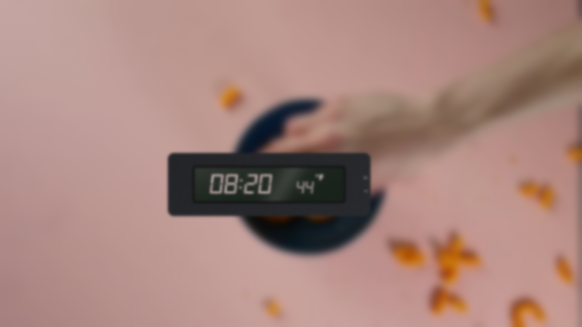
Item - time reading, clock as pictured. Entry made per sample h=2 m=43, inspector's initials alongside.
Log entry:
h=8 m=20
